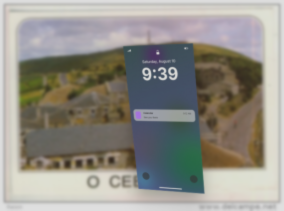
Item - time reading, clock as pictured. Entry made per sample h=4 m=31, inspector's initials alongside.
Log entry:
h=9 m=39
